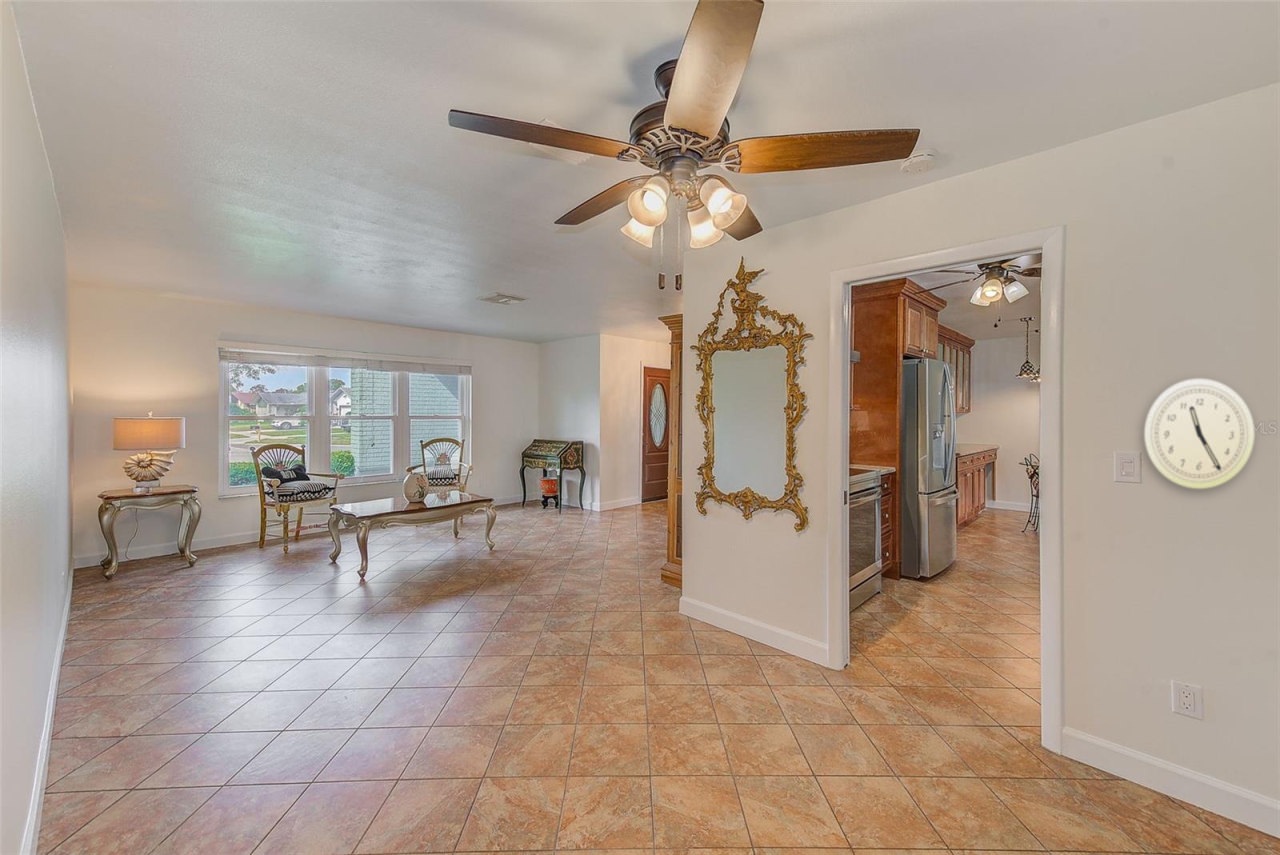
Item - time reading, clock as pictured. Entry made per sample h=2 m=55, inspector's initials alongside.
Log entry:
h=11 m=25
